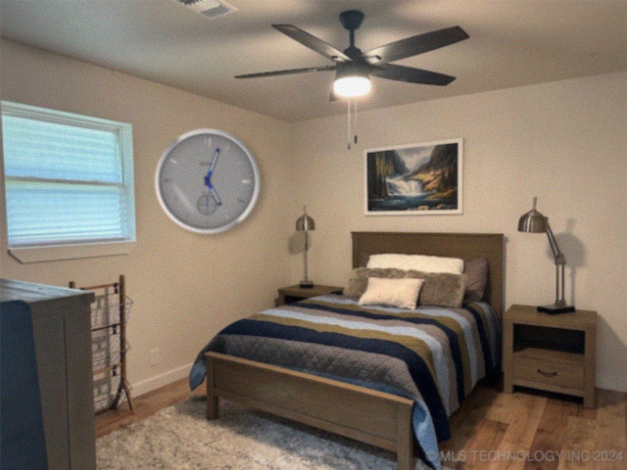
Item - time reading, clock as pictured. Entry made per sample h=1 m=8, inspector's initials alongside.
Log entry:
h=5 m=3
